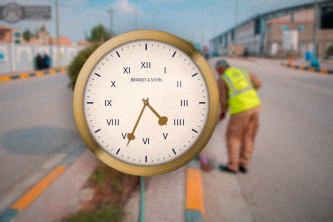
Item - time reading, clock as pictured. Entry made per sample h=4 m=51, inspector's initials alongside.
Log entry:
h=4 m=34
